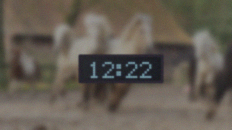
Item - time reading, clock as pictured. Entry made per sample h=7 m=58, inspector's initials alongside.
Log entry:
h=12 m=22
